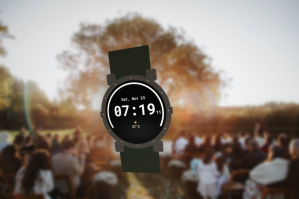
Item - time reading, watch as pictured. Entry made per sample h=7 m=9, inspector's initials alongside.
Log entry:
h=7 m=19
